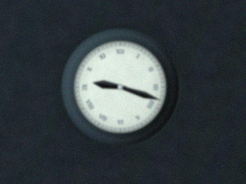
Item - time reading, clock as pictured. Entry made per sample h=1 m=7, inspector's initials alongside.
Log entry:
h=9 m=18
